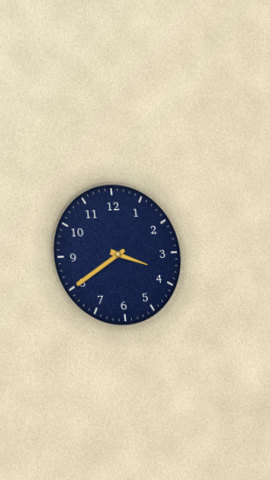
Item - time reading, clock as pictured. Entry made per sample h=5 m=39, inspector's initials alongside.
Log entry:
h=3 m=40
